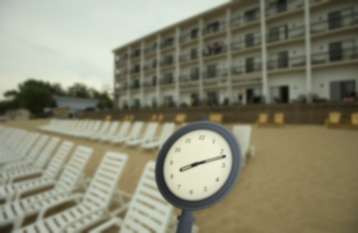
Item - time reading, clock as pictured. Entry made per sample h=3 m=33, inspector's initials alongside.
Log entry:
h=8 m=12
